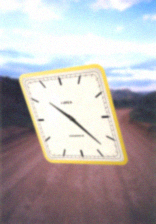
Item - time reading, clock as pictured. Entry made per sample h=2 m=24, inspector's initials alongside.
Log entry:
h=10 m=23
